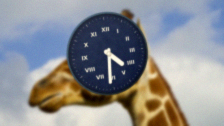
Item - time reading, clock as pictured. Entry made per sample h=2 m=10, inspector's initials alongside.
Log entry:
h=4 m=31
